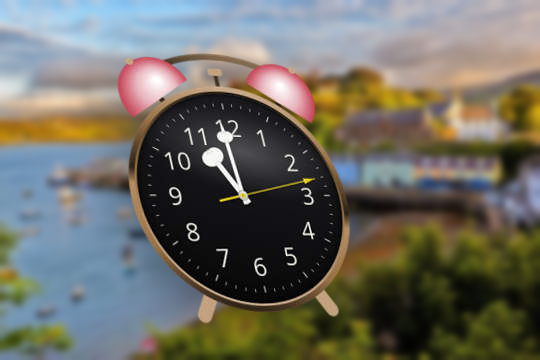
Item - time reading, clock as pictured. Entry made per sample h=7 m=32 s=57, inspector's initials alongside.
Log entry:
h=10 m=59 s=13
